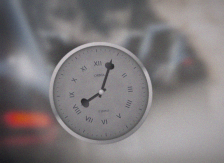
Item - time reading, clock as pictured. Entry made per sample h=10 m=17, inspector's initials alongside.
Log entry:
h=8 m=4
